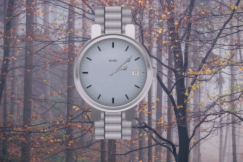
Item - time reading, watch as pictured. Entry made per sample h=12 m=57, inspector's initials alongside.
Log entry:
h=2 m=8
